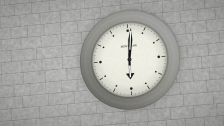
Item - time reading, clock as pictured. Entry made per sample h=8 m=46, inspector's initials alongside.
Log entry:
h=6 m=1
